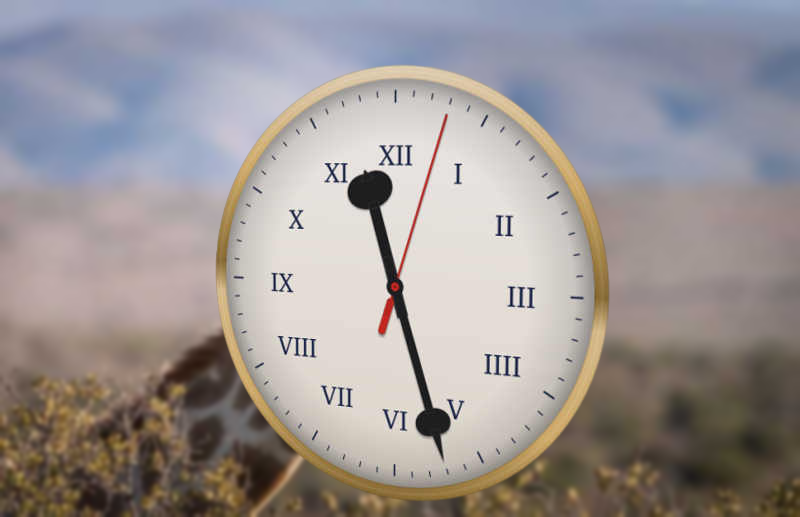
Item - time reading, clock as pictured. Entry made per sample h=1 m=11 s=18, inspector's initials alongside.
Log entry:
h=11 m=27 s=3
